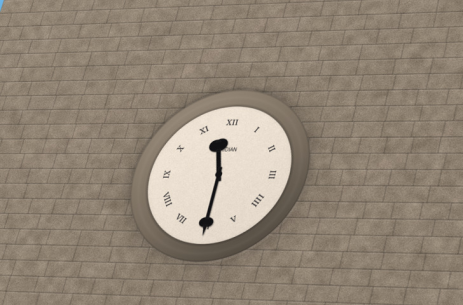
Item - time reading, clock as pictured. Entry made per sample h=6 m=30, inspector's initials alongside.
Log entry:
h=11 m=30
